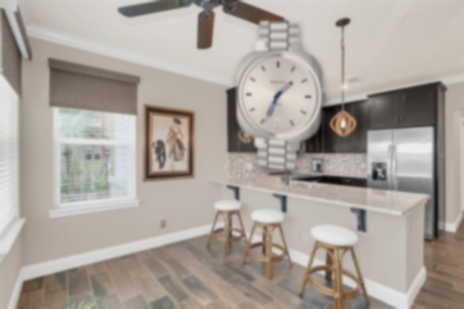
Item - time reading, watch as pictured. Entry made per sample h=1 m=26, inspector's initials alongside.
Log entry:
h=1 m=34
